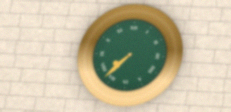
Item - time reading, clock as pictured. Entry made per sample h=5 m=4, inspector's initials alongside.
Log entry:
h=7 m=37
